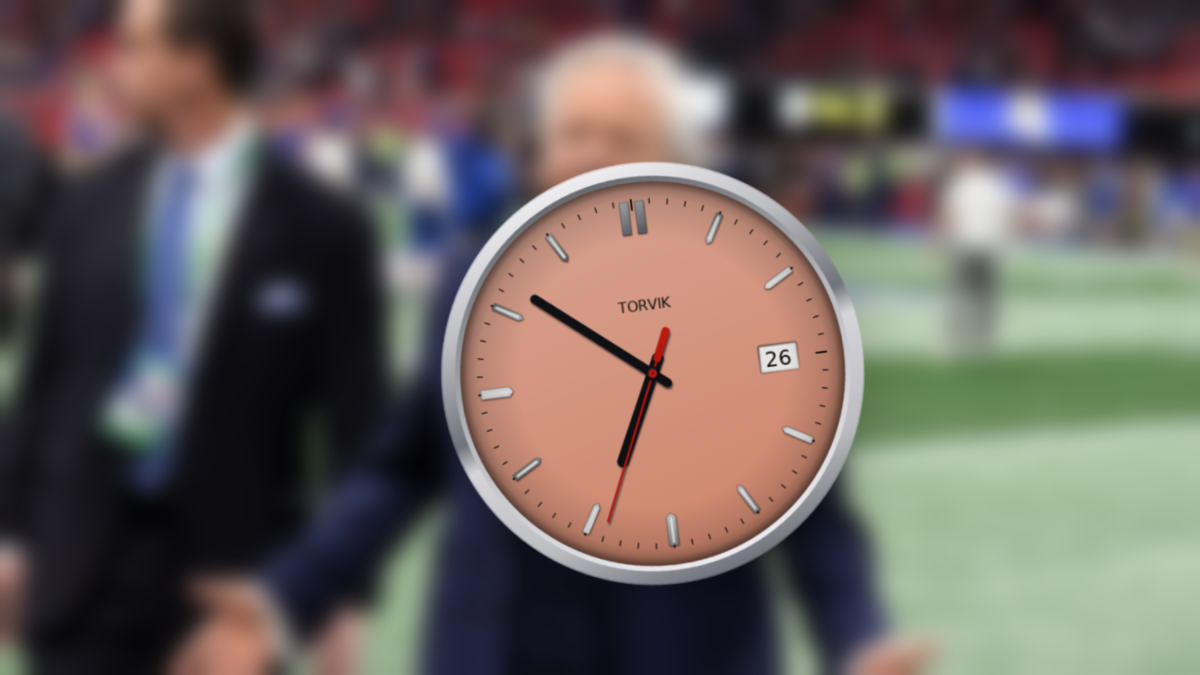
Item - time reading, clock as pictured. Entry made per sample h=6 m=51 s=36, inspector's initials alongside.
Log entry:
h=6 m=51 s=34
